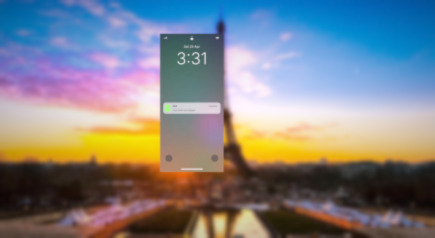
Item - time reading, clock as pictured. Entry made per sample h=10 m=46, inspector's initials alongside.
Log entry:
h=3 m=31
